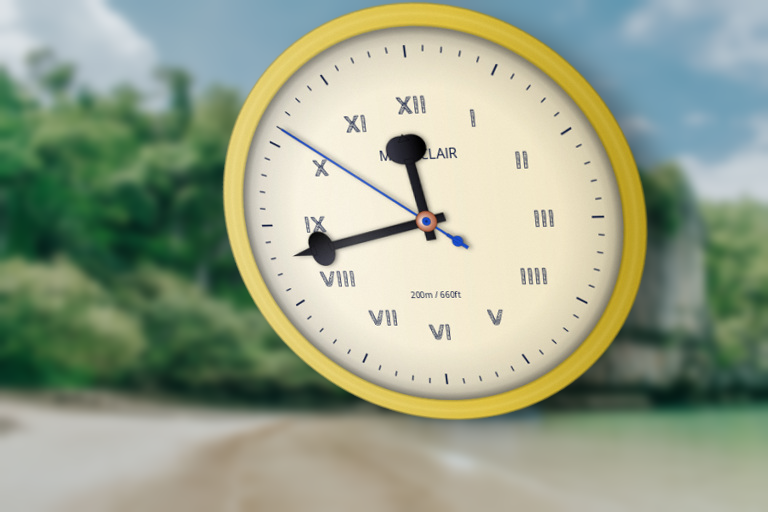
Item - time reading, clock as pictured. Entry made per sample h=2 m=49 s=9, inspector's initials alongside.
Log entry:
h=11 m=42 s=51
